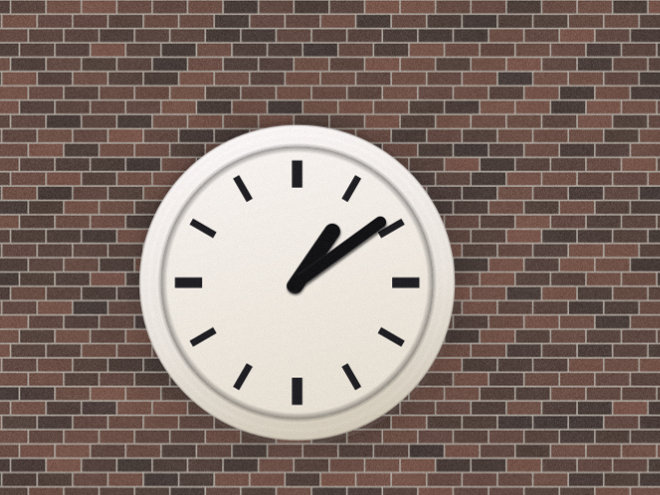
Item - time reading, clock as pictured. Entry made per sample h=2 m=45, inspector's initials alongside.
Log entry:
h=1 m=9
